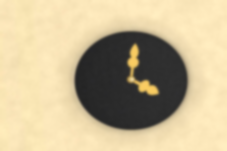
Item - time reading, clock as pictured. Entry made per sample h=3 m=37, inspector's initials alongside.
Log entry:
h=4 m=1
